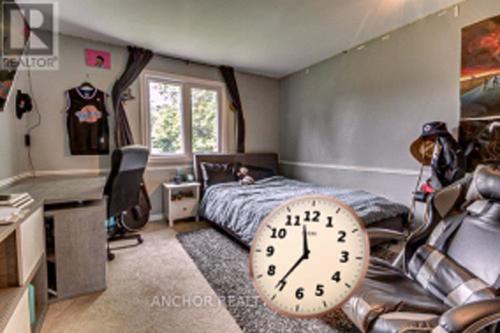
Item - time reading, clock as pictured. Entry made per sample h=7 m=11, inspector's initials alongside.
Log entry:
h=11 m=36
